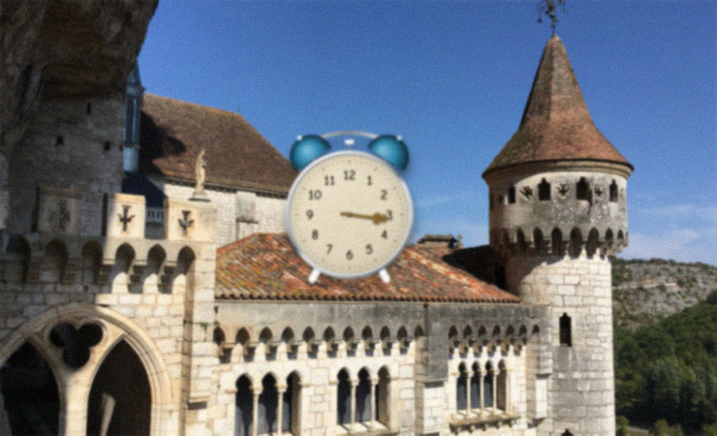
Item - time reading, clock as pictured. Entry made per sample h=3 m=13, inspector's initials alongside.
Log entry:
h=3 m=16
